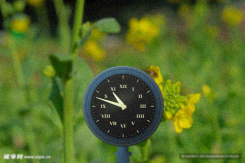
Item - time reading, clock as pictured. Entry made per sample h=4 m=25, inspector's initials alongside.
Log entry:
h=10 m=48
